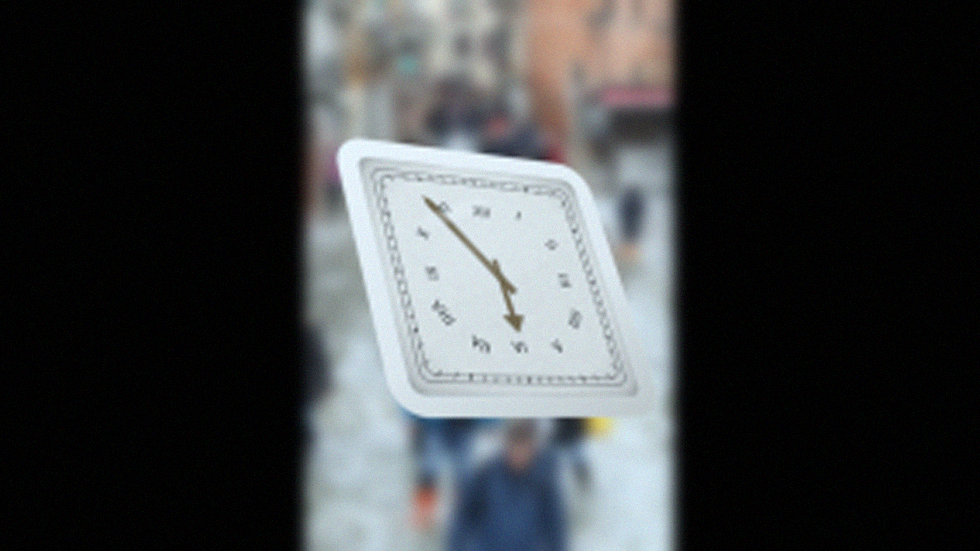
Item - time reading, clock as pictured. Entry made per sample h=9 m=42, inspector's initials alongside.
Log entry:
h=5 m=54
